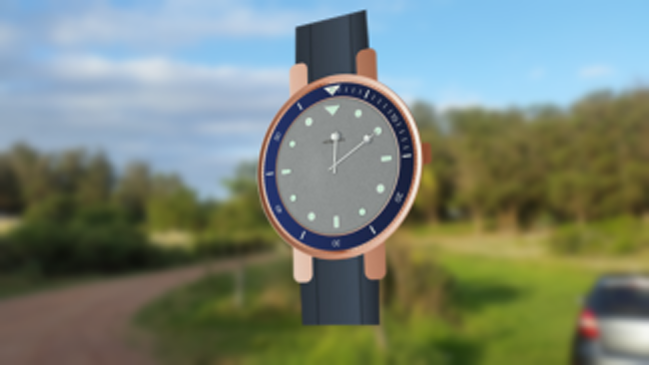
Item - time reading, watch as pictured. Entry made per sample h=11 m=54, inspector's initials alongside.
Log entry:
h=12 m=10
